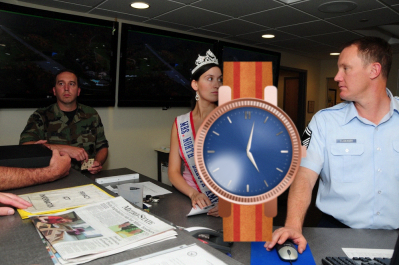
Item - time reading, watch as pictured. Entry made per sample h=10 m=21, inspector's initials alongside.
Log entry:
h=5 m=2
